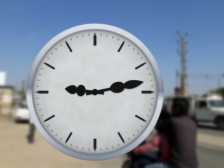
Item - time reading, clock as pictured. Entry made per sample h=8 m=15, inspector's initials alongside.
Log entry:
h=9 m=13
